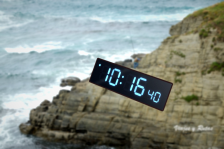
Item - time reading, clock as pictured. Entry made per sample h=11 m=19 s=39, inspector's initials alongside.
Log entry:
h=10 m=16 s=40
